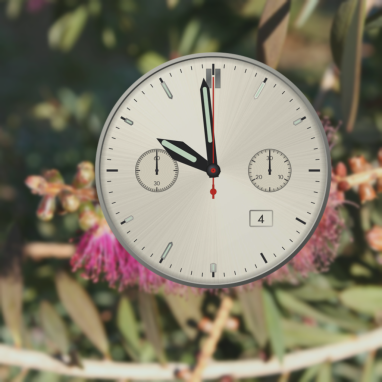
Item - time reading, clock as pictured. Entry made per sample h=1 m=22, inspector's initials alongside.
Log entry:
h=9 m=59
